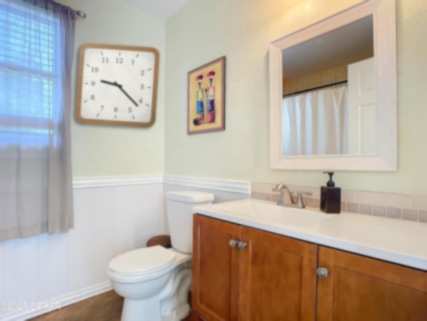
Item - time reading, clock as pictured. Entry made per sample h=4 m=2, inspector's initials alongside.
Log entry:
h=9 m=22
